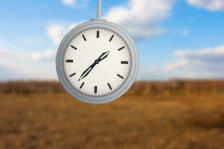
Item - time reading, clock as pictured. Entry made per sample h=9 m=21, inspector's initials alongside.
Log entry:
h=1 m=37
